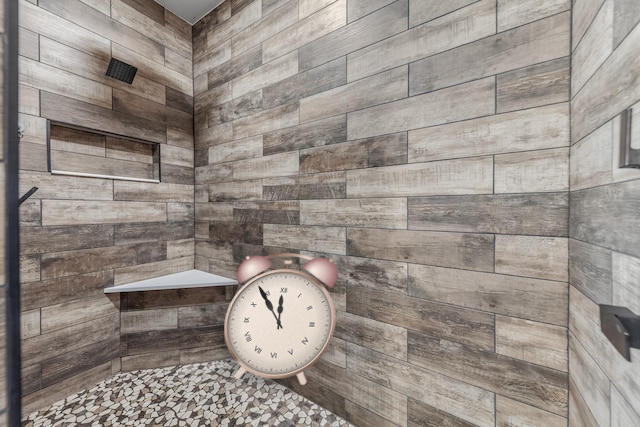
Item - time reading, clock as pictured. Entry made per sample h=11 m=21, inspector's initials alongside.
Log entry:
h=11 m=54
